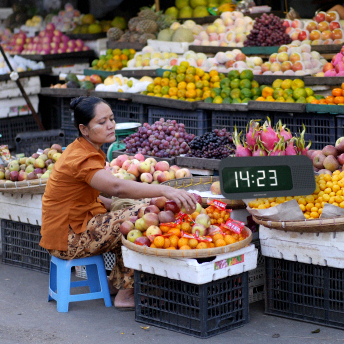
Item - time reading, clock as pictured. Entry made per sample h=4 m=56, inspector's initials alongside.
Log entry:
h=14 m=23
